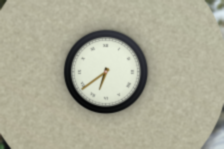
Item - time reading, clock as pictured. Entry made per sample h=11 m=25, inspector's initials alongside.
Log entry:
h=6 m=39
